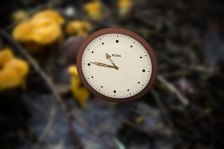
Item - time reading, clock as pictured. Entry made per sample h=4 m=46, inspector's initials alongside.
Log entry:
h=10 m=46
